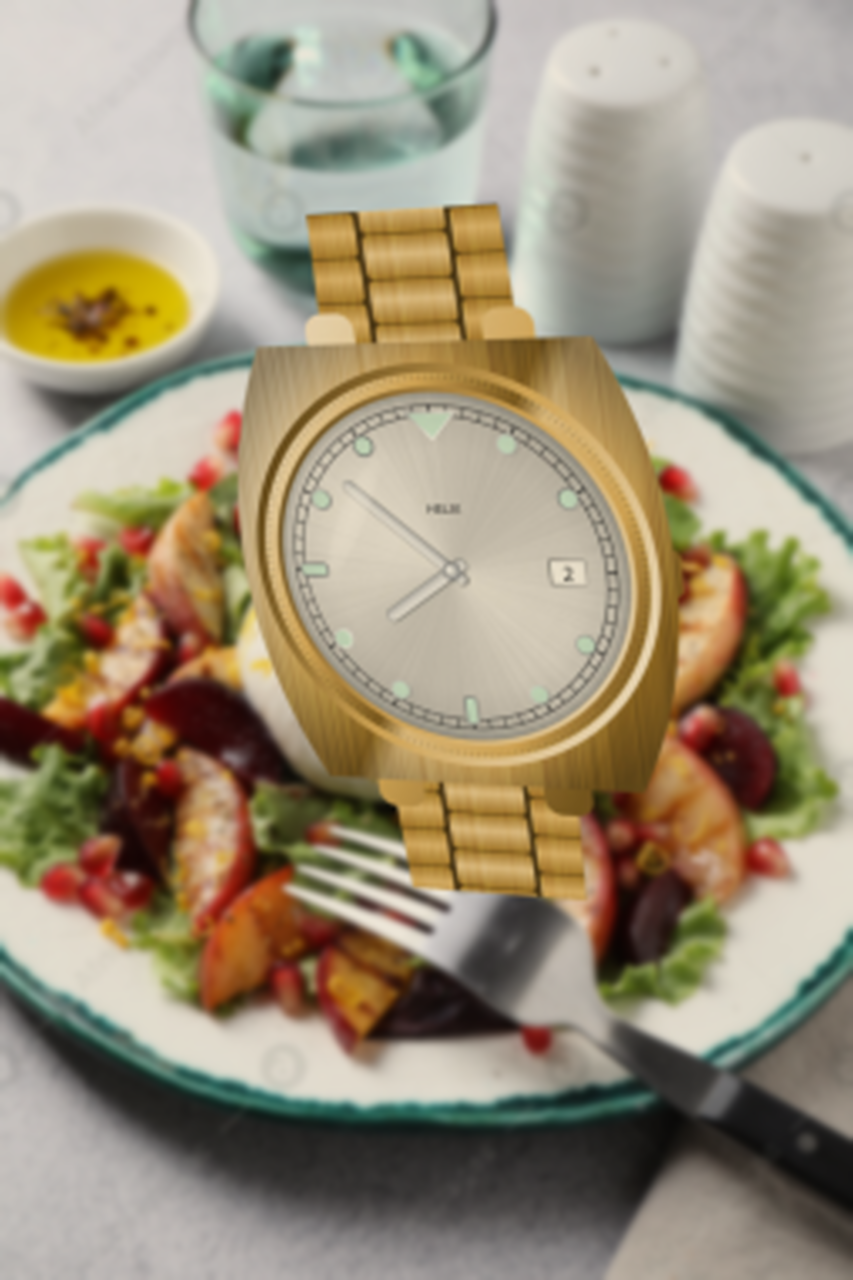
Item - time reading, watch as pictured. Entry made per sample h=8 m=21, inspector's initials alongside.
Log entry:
h=7 m=52
